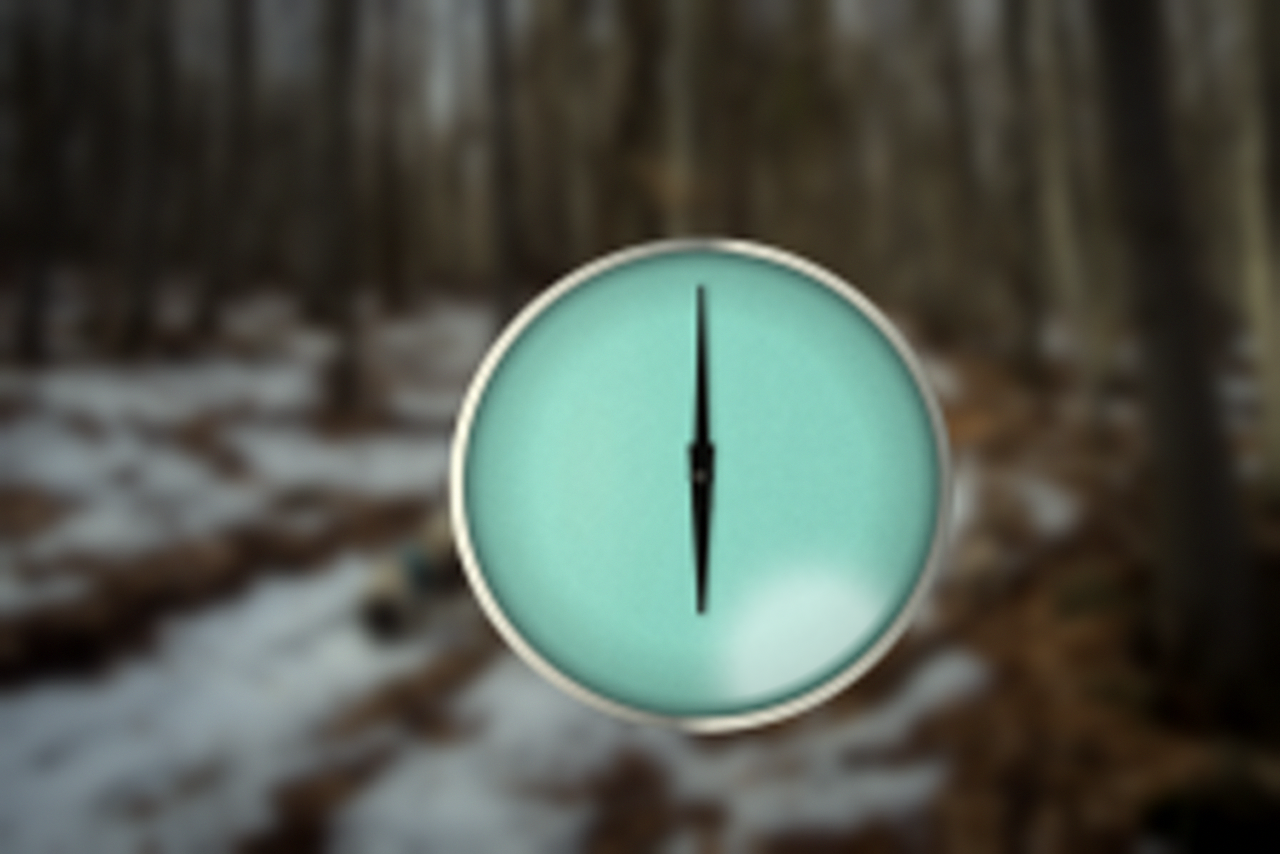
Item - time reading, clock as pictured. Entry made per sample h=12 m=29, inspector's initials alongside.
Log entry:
h=6 m=0
